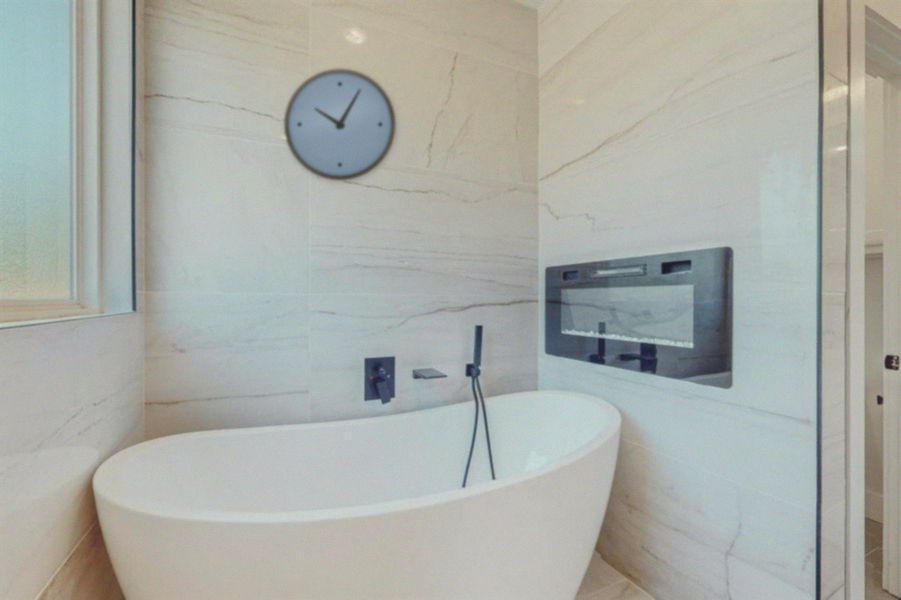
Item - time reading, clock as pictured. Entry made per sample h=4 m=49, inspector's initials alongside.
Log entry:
h=10 m=5
